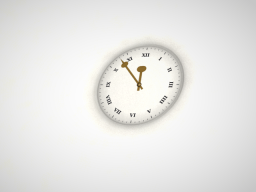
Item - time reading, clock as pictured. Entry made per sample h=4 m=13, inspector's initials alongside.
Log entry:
h=11 m=53
